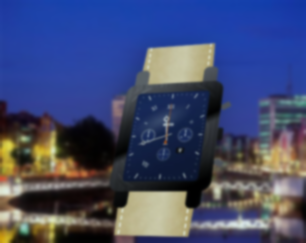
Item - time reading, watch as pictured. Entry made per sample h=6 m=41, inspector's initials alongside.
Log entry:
h=11 m=42
